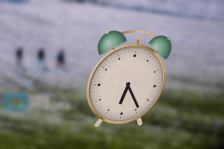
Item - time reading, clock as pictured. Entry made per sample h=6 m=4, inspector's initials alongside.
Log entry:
h=6 m=24
